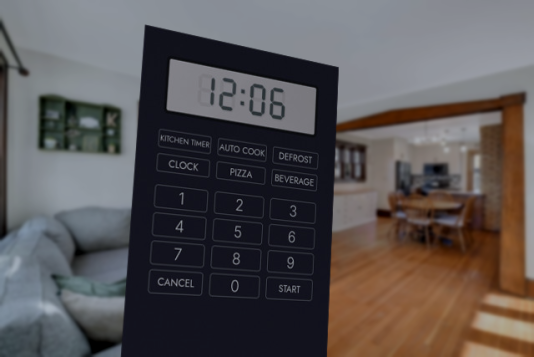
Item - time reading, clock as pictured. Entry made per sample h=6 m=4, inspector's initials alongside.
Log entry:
h=12 m=6
